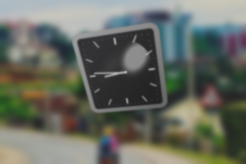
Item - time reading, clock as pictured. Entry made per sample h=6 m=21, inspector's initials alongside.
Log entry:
h=8 m=46
